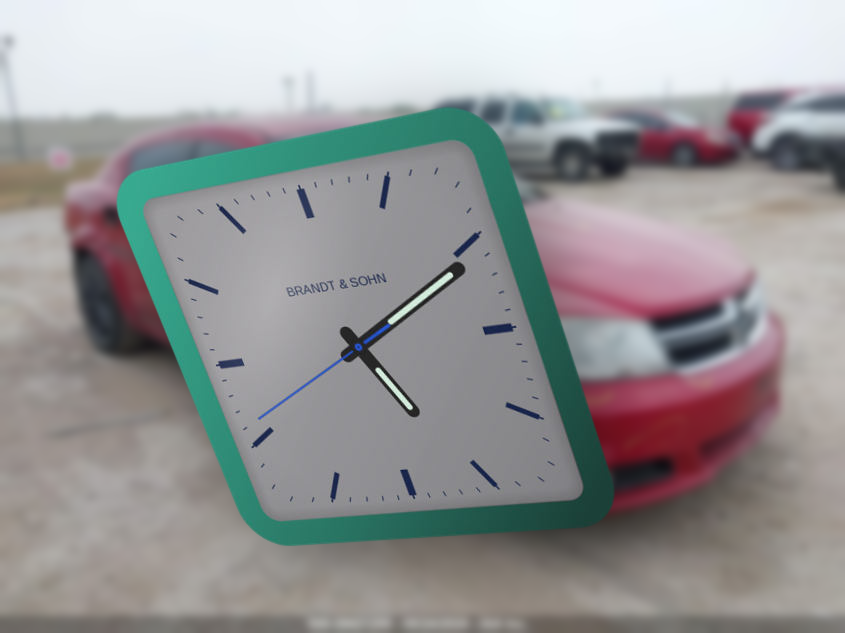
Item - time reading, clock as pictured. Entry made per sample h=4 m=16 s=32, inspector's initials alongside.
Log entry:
h=5 m=10 s=41
